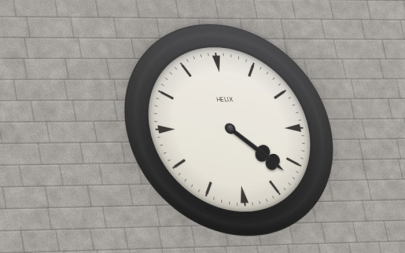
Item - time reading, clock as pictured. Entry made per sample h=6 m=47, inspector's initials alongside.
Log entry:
h=4 m=22
